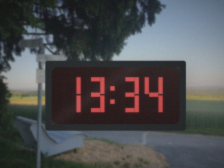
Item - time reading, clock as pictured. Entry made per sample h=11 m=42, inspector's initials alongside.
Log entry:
h=13 m=34
